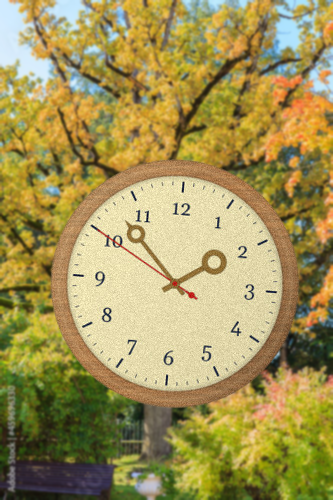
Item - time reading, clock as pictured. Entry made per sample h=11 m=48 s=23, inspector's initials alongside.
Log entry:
h=1 m=52 s=50
